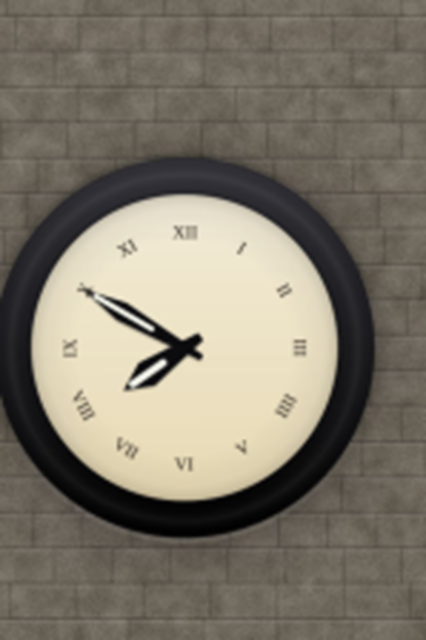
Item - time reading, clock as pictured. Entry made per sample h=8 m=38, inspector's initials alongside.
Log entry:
h=7 m=50
